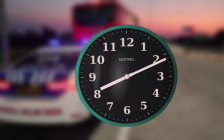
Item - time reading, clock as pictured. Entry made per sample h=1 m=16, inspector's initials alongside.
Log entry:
h=8 m=11
